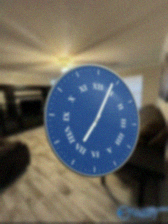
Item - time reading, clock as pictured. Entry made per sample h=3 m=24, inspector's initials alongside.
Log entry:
h=7 m=4
